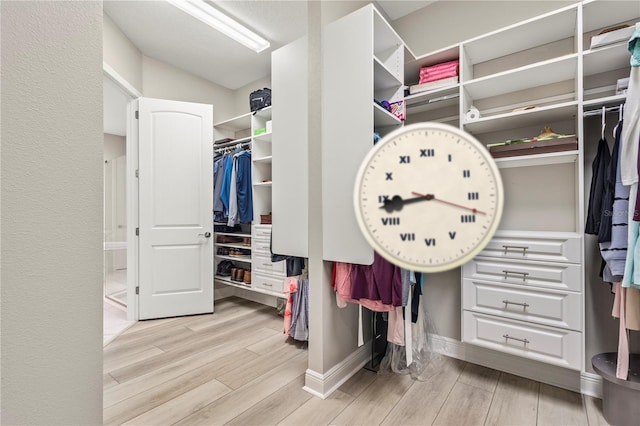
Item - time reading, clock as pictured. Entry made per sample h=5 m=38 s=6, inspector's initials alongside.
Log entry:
h=8 m=43 s=18
